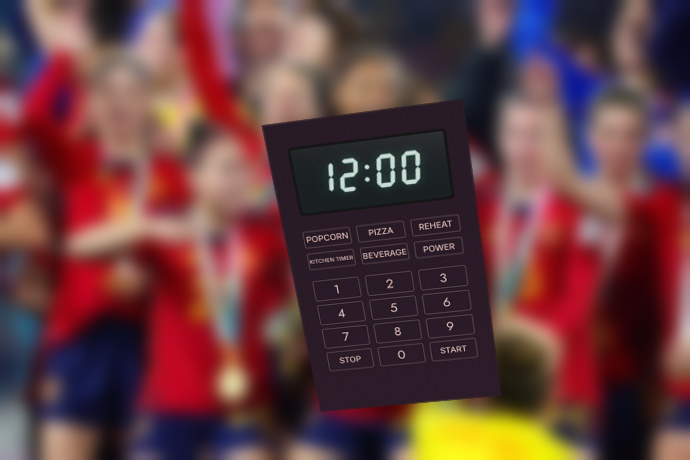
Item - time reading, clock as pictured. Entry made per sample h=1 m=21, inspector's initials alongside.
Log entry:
h=12 m=0
